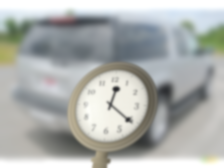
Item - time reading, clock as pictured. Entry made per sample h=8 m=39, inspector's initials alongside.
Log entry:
h=12 m=21
